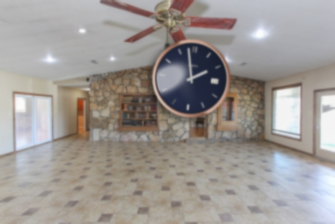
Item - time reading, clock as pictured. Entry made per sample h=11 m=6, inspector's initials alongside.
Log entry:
h=1 m=58
